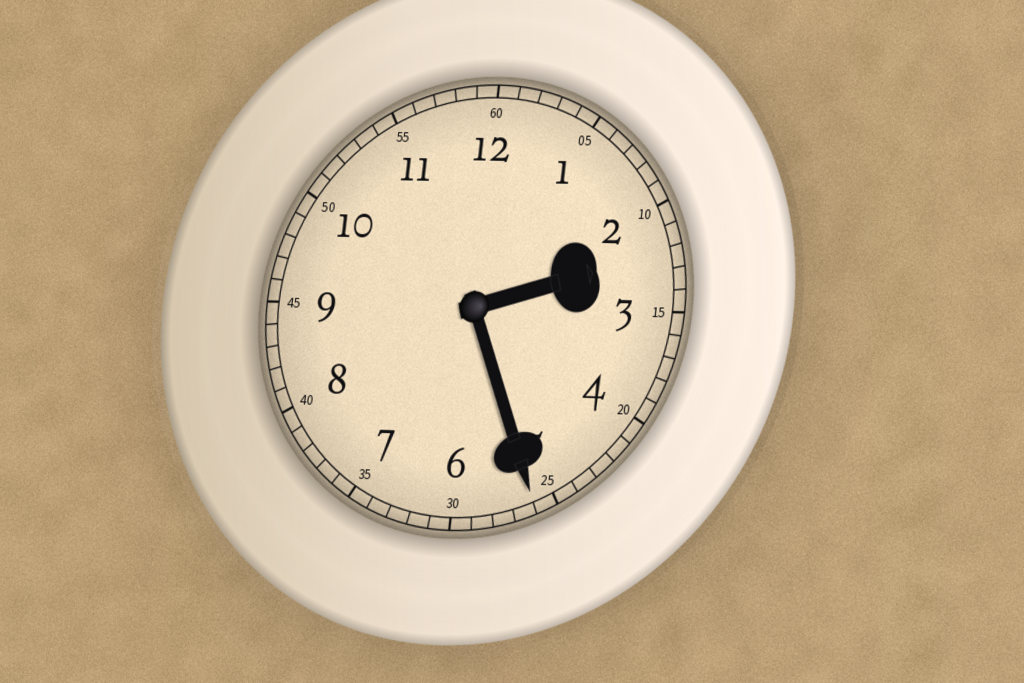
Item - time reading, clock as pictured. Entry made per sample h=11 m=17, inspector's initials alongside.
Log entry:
h=2 m=26
